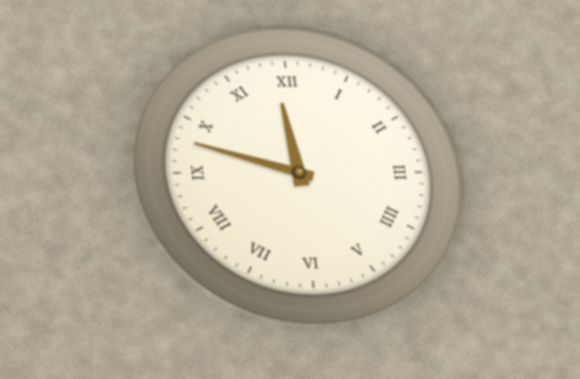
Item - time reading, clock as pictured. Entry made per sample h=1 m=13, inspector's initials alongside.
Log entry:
h=11 m=48
